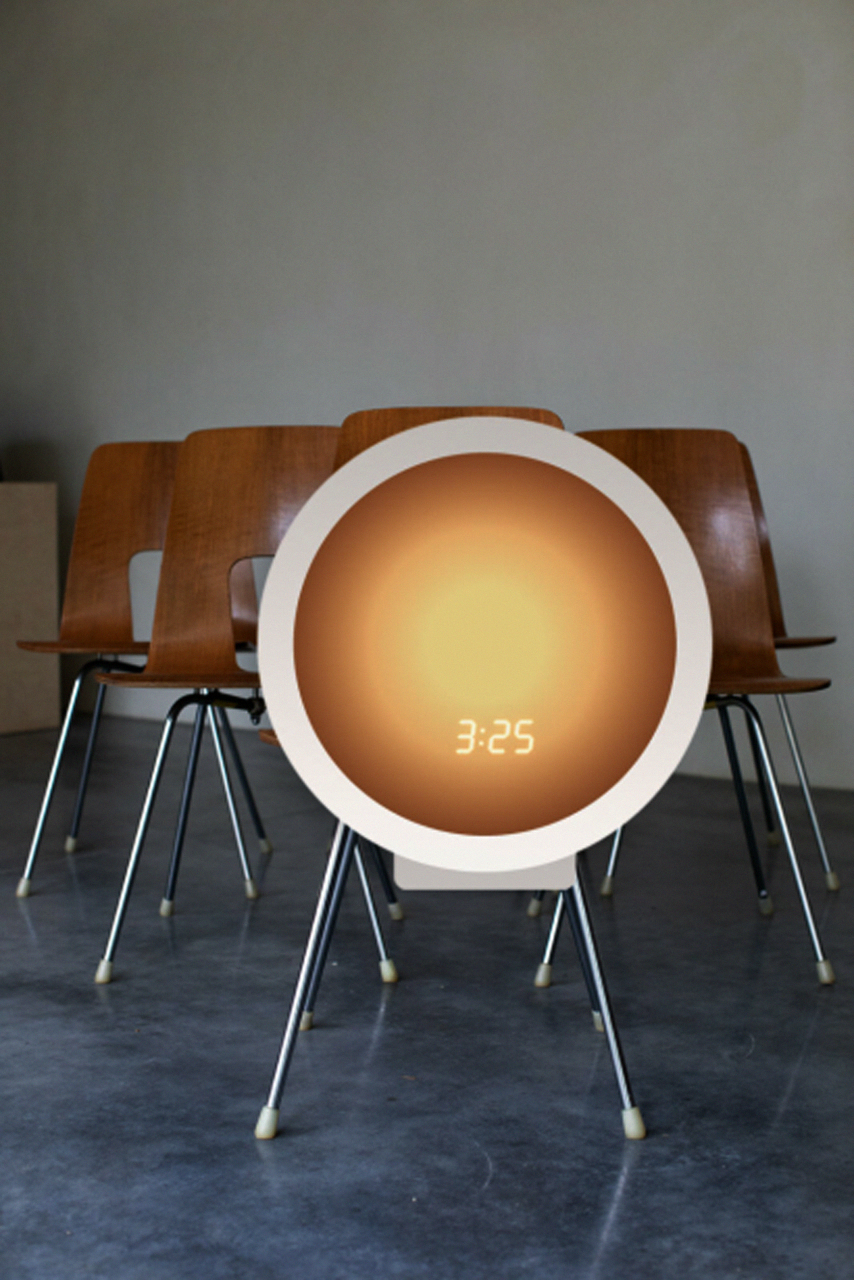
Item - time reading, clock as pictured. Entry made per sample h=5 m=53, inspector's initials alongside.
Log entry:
h=3 m=25
